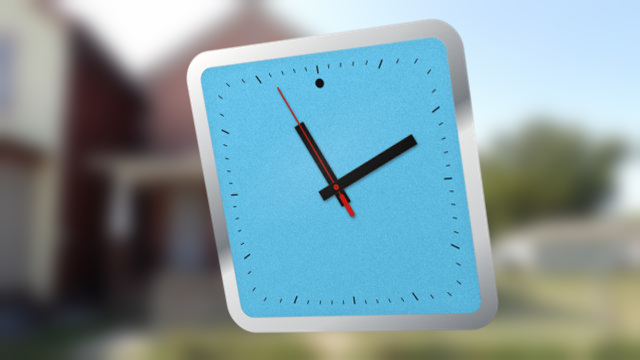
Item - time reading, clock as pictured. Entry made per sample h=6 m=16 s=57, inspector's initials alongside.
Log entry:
h=11 m=10 s=56
